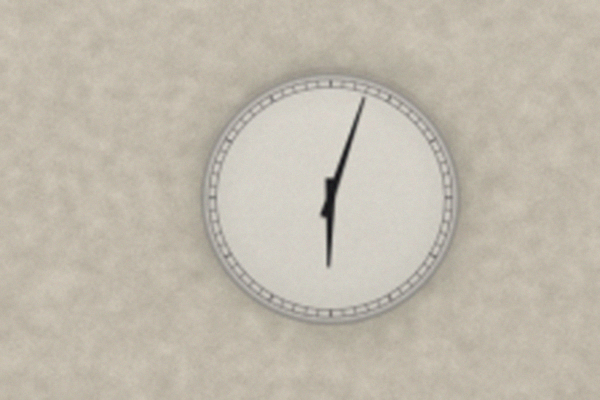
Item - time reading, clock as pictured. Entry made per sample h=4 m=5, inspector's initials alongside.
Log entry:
h=6 m=3
